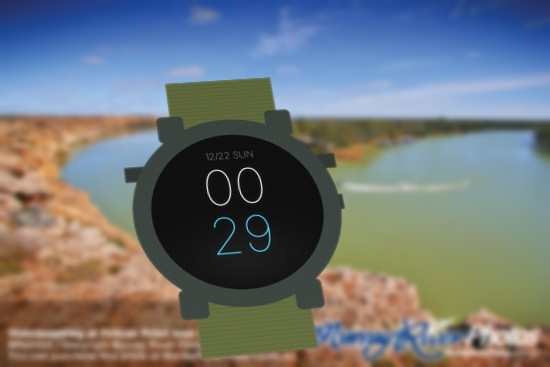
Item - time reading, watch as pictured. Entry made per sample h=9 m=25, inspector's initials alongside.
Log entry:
h=0 m=29
